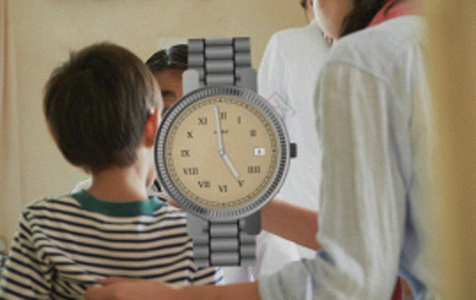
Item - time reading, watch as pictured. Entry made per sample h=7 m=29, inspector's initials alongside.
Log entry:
h=4 m=59
